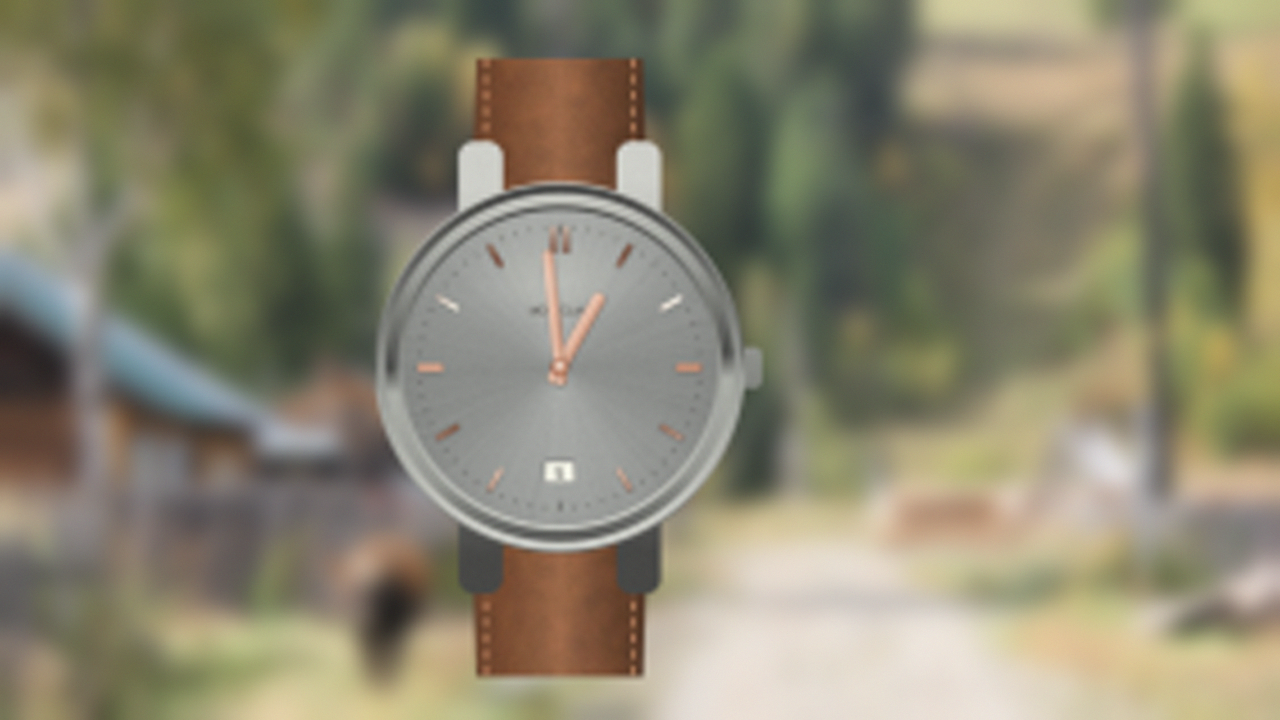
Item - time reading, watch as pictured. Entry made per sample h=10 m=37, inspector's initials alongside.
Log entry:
h=12 m=59
